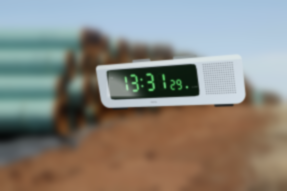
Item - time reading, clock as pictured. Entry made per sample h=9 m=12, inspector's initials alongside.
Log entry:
h=13 m=31
